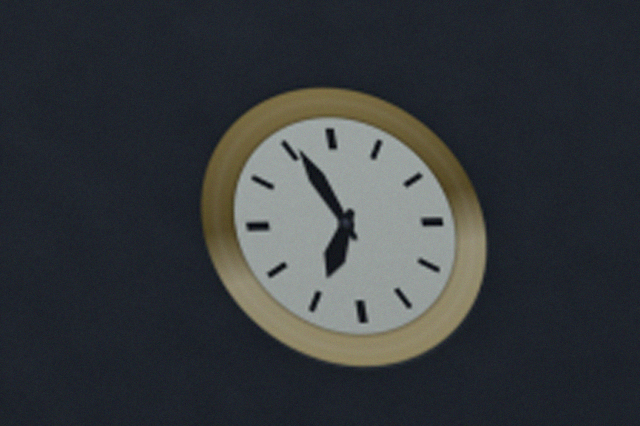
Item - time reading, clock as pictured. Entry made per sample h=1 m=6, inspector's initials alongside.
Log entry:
h=6 m=56
